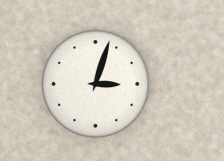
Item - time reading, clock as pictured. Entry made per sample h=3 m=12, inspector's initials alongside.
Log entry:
h=3 m=3
